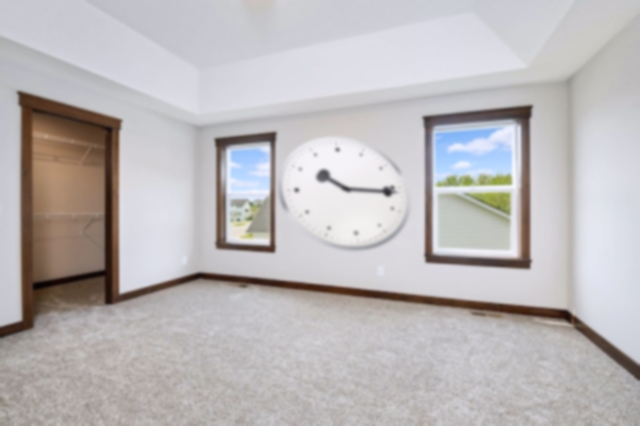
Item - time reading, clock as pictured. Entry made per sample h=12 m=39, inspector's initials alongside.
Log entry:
h=10 m=16
